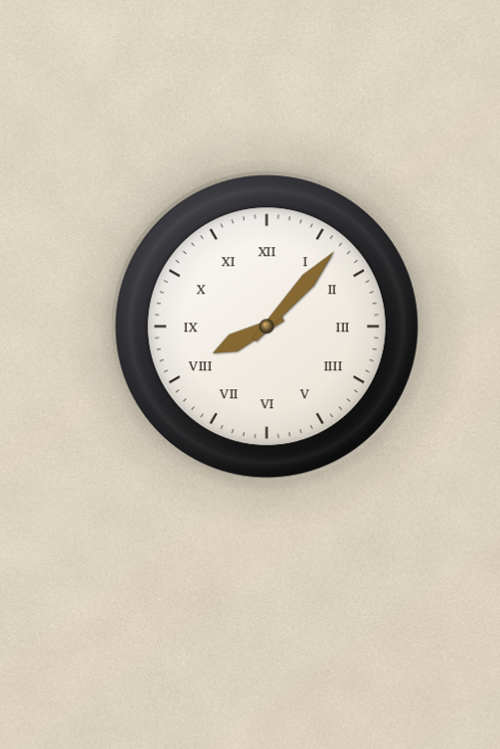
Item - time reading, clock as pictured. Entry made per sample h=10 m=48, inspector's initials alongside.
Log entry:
h=8 m=7
